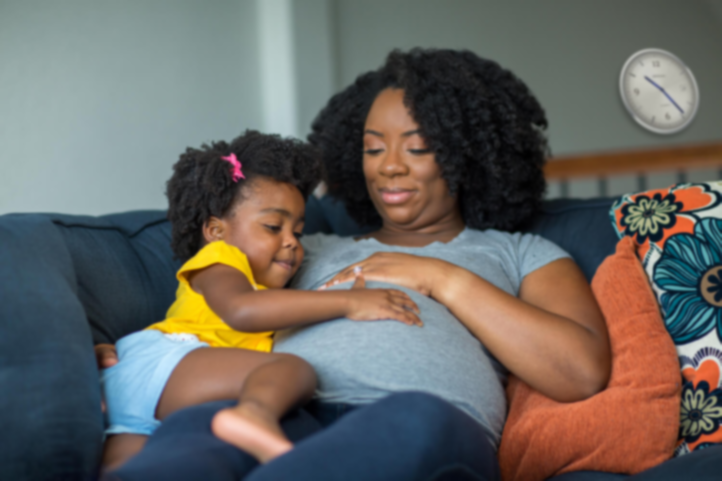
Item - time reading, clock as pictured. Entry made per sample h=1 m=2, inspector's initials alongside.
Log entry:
h=10 m=24
